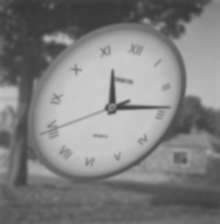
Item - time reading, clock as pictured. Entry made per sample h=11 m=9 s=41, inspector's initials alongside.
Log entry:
h=11 m=13 s=40
